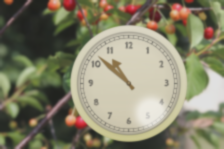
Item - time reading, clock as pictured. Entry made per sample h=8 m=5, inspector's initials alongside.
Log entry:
h=10 m=52
